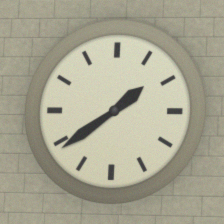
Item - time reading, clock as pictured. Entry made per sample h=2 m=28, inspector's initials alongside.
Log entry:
h=1 m=39
